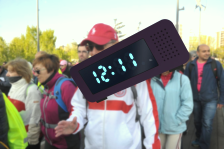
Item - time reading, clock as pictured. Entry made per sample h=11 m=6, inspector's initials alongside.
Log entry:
h=12 m=11
